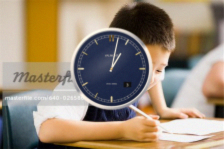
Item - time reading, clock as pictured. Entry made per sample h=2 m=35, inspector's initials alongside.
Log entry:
h=1 m=2
